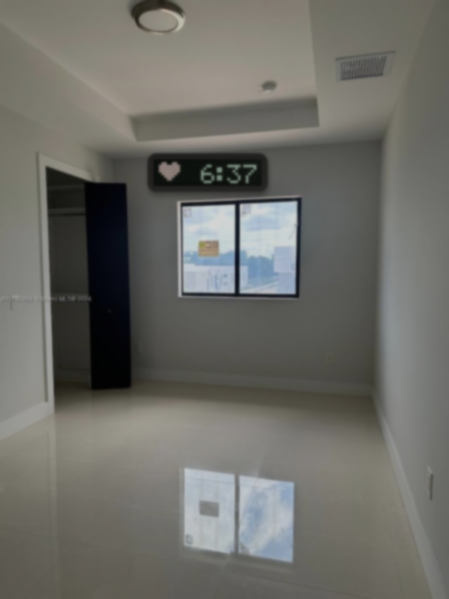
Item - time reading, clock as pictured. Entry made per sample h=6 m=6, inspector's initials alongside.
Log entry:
h=6 m=37
